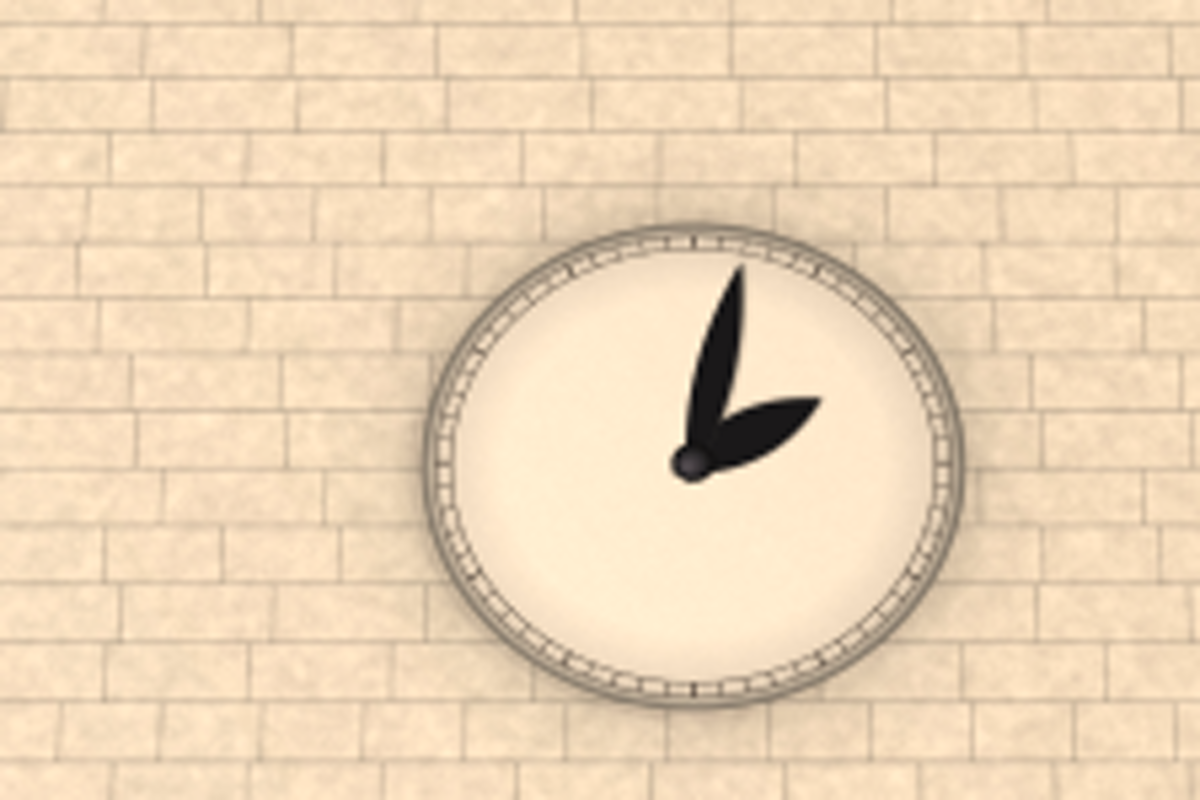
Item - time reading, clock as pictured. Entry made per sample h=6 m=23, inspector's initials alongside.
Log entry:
h=2 m=2
